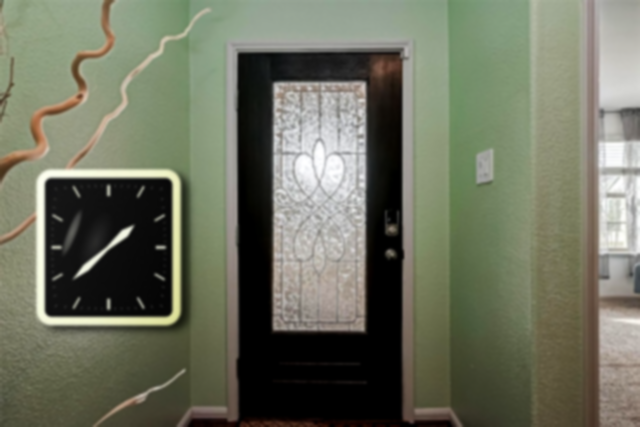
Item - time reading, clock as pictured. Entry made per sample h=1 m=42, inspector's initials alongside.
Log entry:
h=1 m=38
